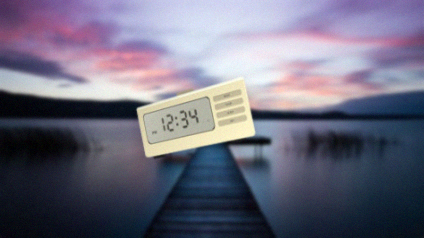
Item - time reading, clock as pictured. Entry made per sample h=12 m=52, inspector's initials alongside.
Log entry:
h=12 m=34
